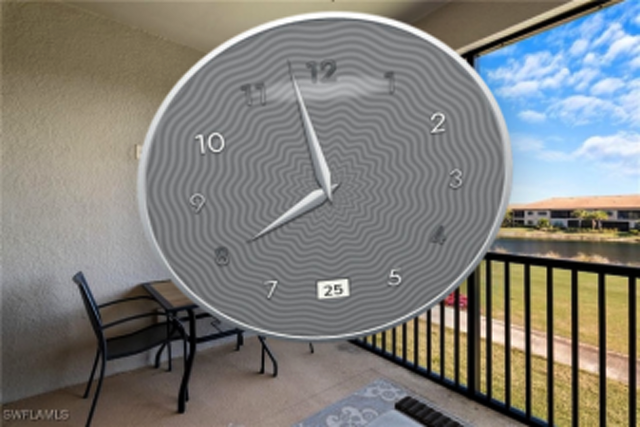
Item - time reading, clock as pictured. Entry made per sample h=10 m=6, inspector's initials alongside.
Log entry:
h=7 m=58
